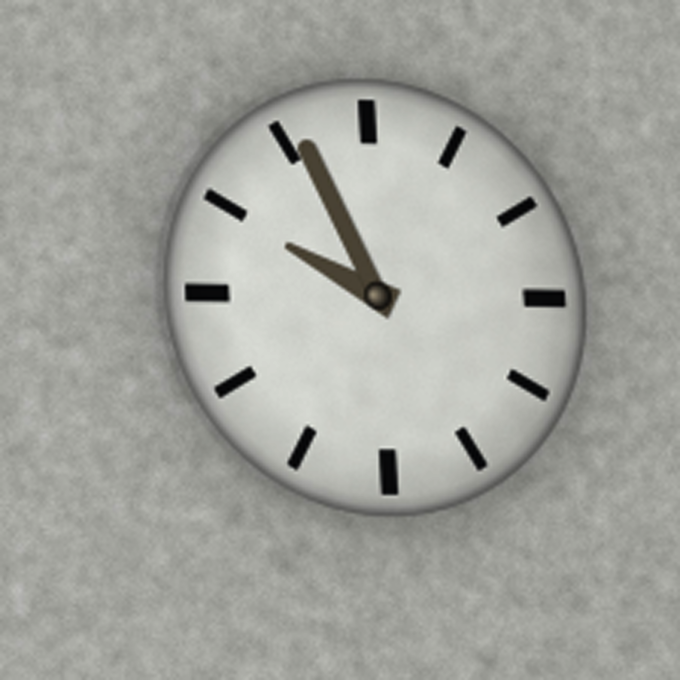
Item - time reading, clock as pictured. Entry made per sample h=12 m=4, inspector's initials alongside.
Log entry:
h=9 m=56
